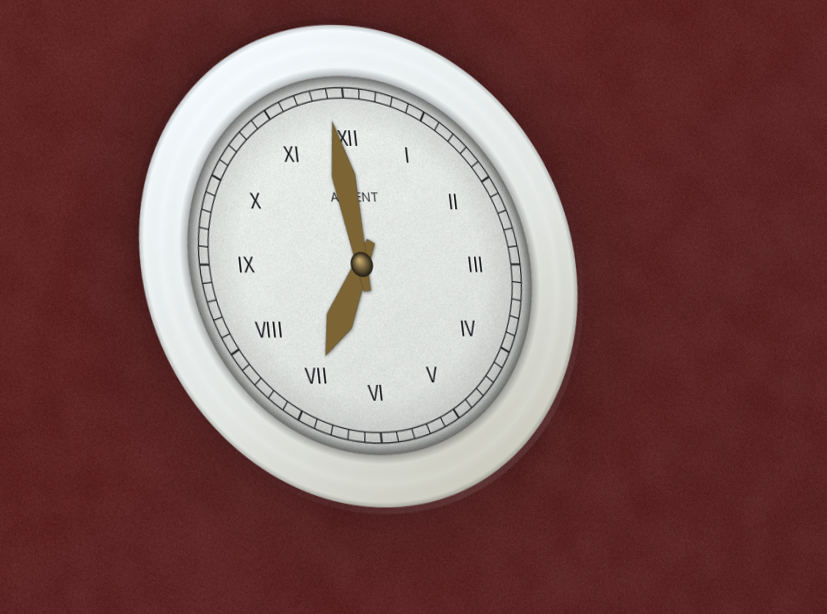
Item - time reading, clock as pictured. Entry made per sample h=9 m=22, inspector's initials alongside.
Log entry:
h=6 m=59
